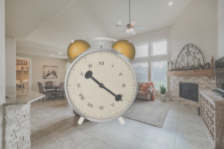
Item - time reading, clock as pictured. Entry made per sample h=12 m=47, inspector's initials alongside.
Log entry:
h=10 m=21
